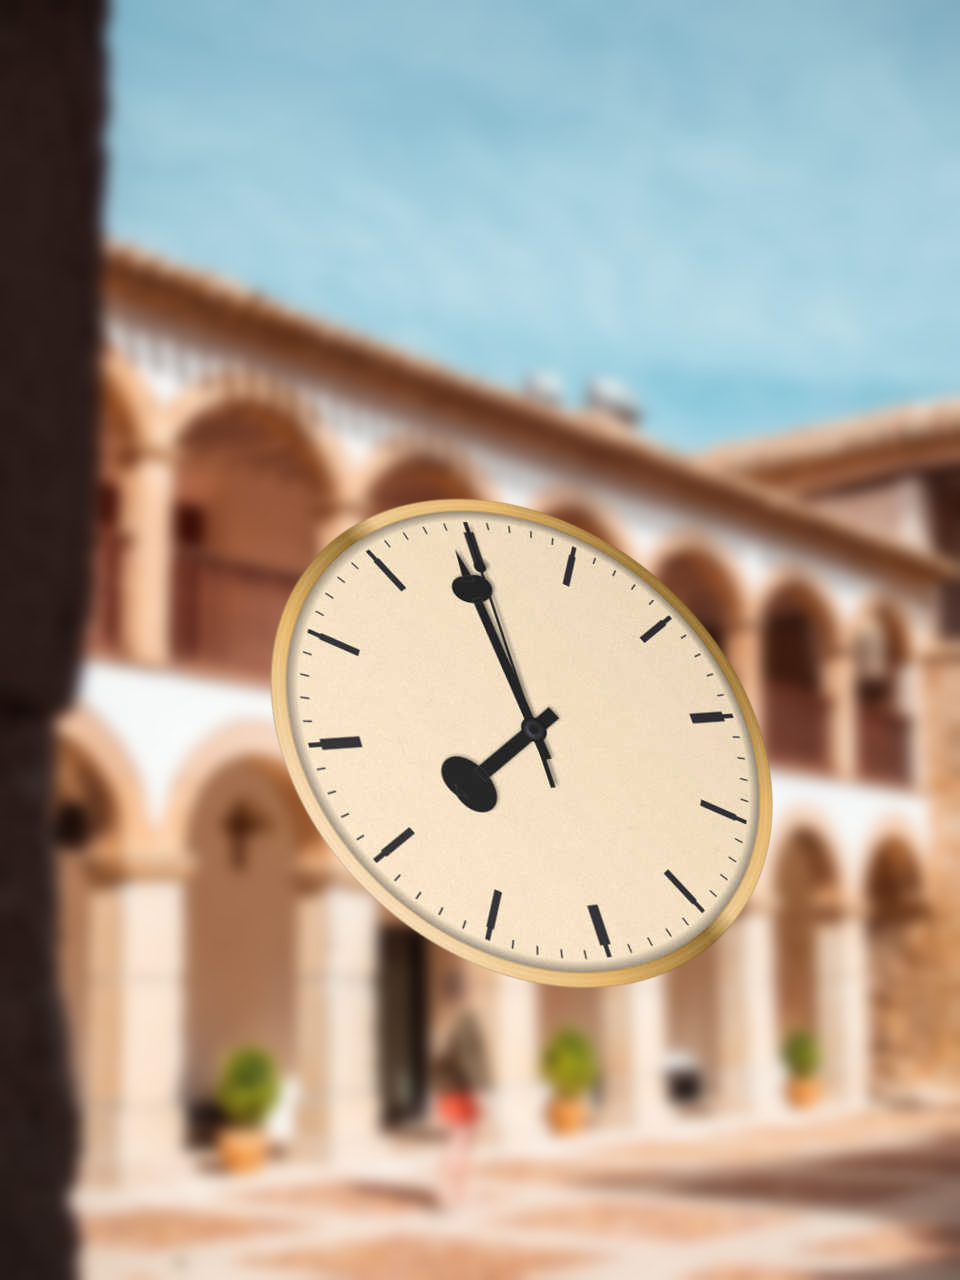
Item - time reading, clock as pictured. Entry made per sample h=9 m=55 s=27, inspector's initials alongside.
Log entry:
h=7 m=59 s=0
